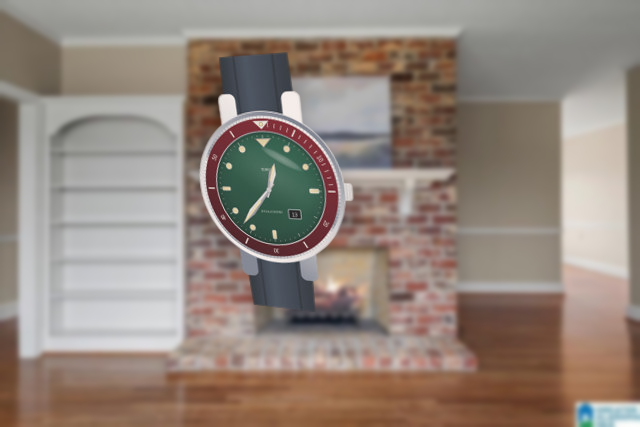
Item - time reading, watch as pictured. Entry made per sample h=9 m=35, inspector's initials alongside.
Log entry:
h=12 m=37
